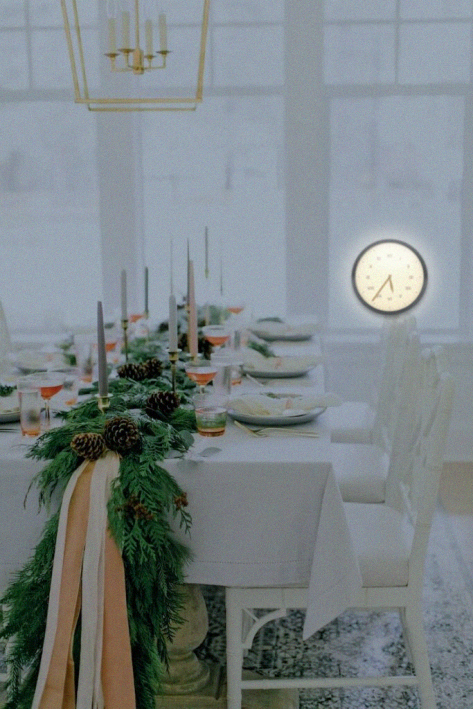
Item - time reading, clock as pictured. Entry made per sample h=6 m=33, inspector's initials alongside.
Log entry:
h=5 m=36
